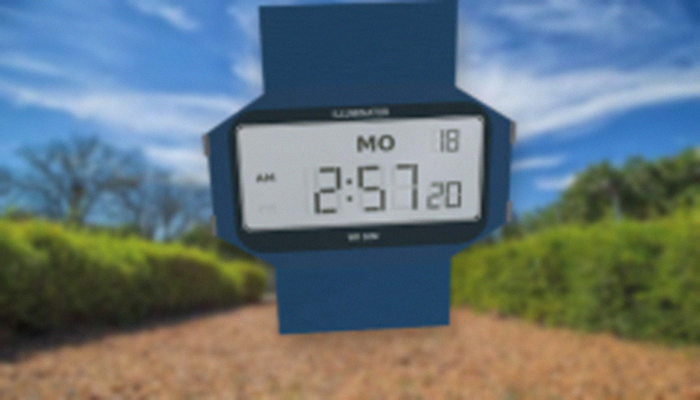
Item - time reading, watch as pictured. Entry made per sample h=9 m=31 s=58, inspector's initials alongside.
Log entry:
h=2 m=57 s=20
